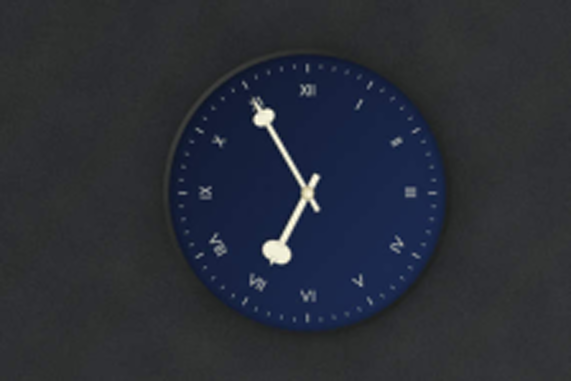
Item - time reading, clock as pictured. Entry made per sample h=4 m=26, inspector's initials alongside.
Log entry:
h=6 m=55
